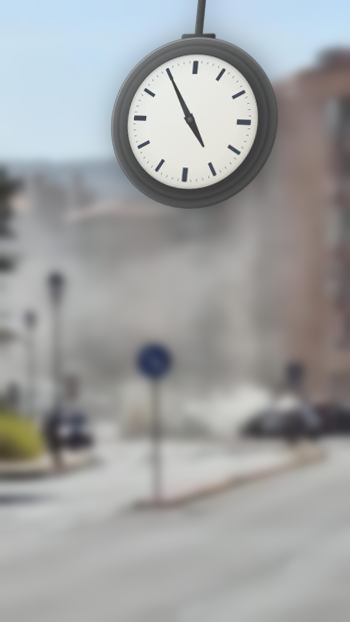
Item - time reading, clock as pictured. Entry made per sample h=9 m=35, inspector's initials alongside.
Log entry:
h=4 m=55
